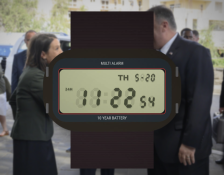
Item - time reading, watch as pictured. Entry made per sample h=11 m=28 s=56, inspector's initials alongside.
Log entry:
h=11 m=22 s=54
